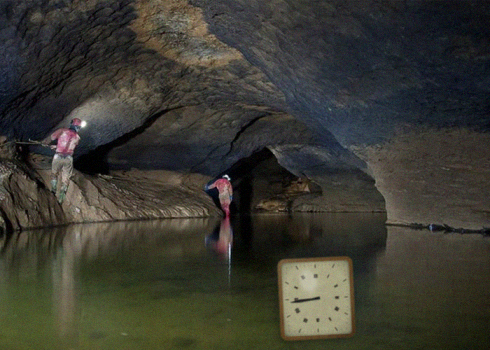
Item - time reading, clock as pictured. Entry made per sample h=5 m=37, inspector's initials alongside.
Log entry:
h=8 m=44
